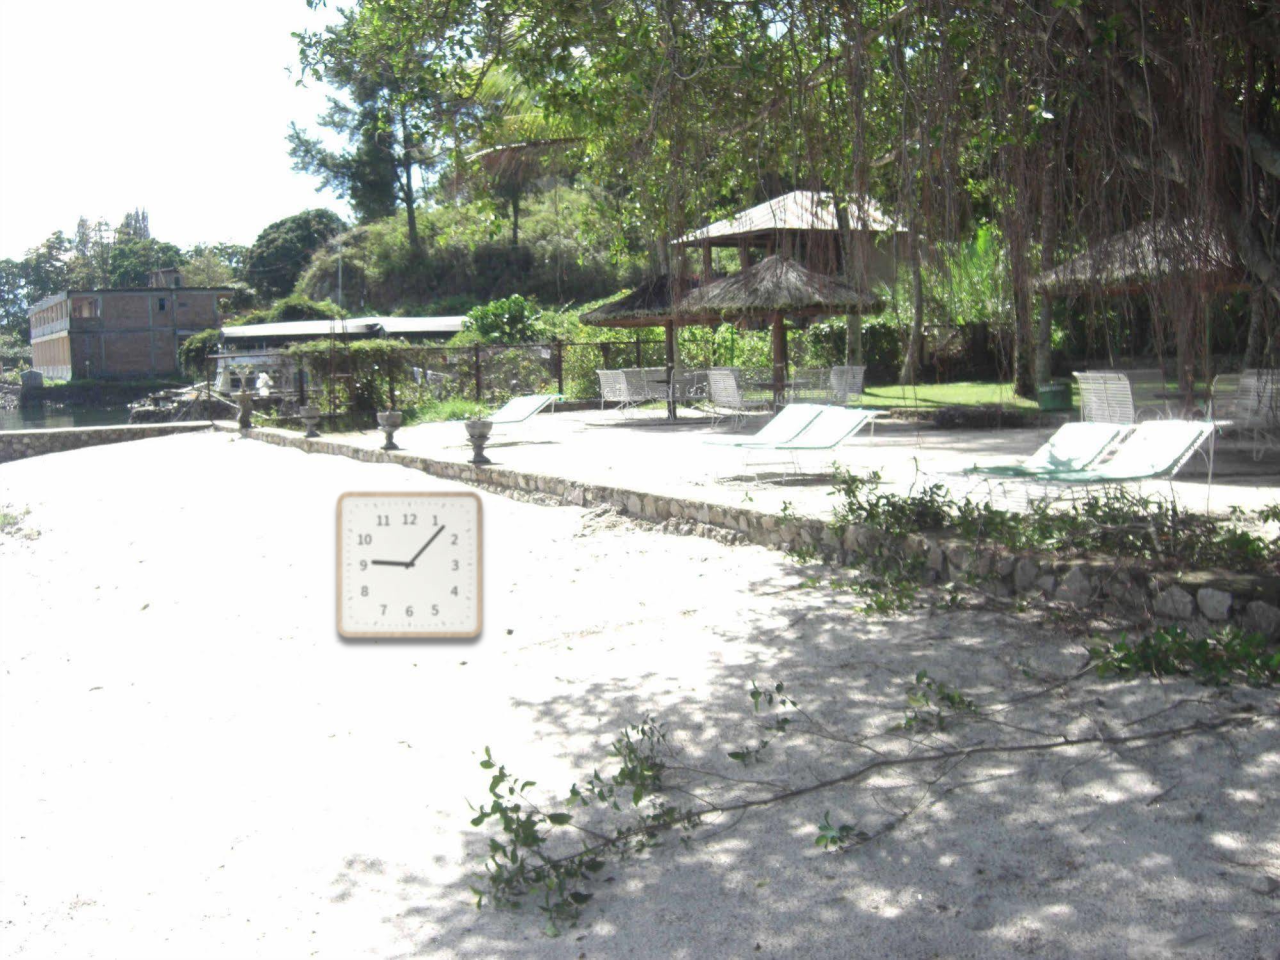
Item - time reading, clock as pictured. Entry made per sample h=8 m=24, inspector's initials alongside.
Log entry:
h=9 m=7
